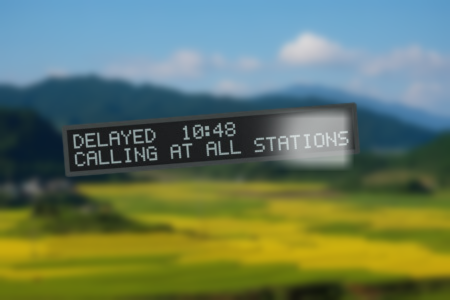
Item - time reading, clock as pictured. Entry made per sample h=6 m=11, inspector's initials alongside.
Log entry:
h=10 m=48
